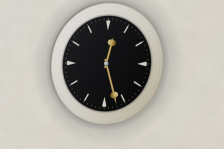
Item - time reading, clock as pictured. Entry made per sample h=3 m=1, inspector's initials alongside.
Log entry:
h=12 m=27
